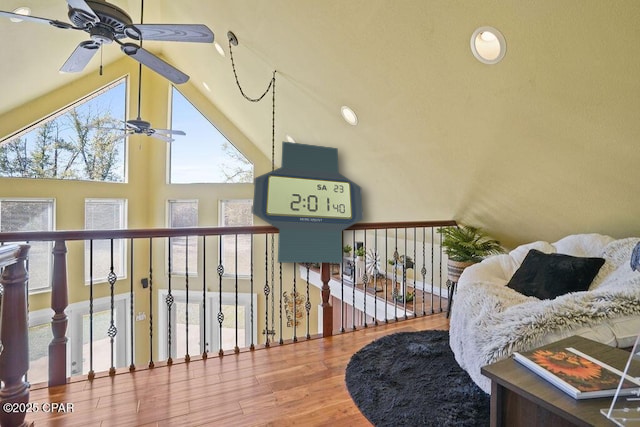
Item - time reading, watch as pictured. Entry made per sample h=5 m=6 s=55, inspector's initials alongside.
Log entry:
h=2 m=1 s=40
